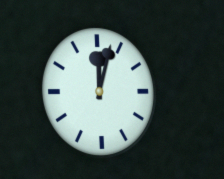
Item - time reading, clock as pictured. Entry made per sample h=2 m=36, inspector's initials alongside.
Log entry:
h=12 m=3
